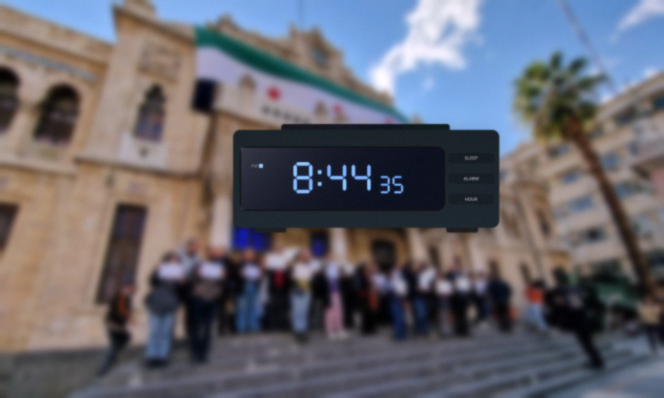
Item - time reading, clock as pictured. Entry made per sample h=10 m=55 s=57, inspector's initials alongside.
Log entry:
h=8 m=44 s=35
